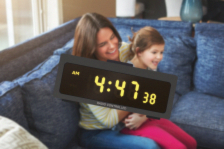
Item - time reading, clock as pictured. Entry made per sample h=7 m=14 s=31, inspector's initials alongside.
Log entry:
h=4 m=47 s=38
